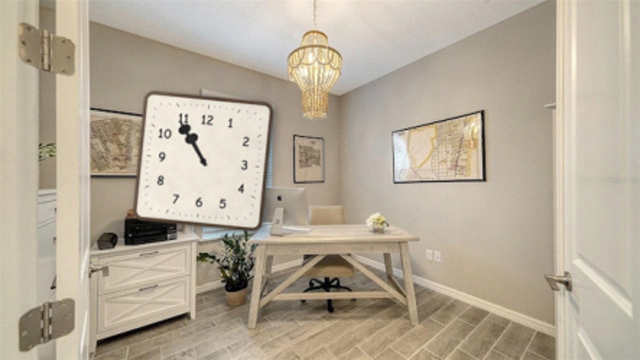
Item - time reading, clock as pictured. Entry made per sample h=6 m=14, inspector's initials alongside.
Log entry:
h=10 m=54
